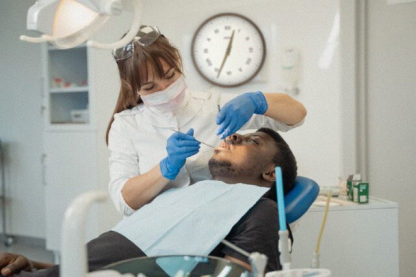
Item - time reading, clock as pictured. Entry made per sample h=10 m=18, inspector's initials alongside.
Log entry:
h=12 m=34
